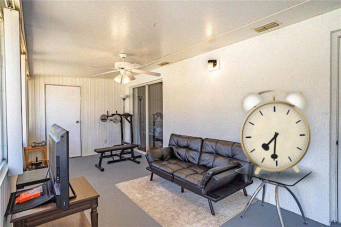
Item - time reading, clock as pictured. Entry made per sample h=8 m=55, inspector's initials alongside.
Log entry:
h=7 m=31
